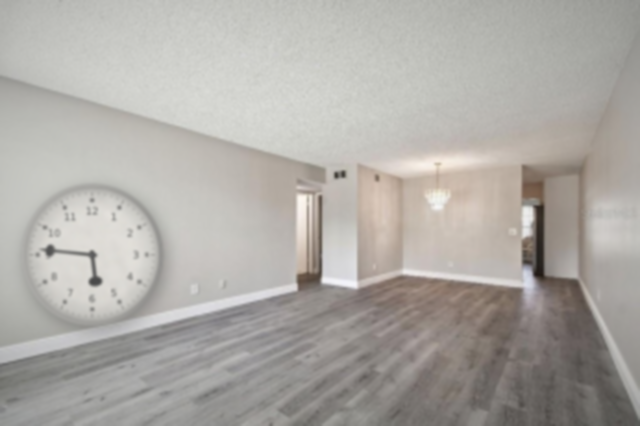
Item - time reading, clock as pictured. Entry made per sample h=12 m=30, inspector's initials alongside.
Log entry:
h=5 m=46
